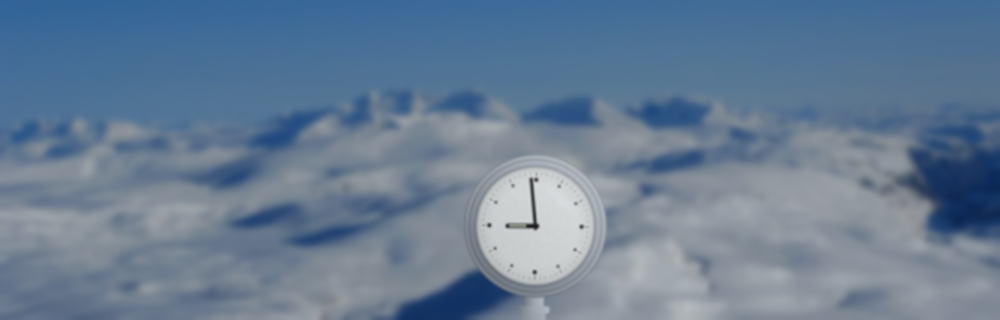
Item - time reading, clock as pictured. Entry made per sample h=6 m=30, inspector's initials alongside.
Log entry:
h=8 m=59
